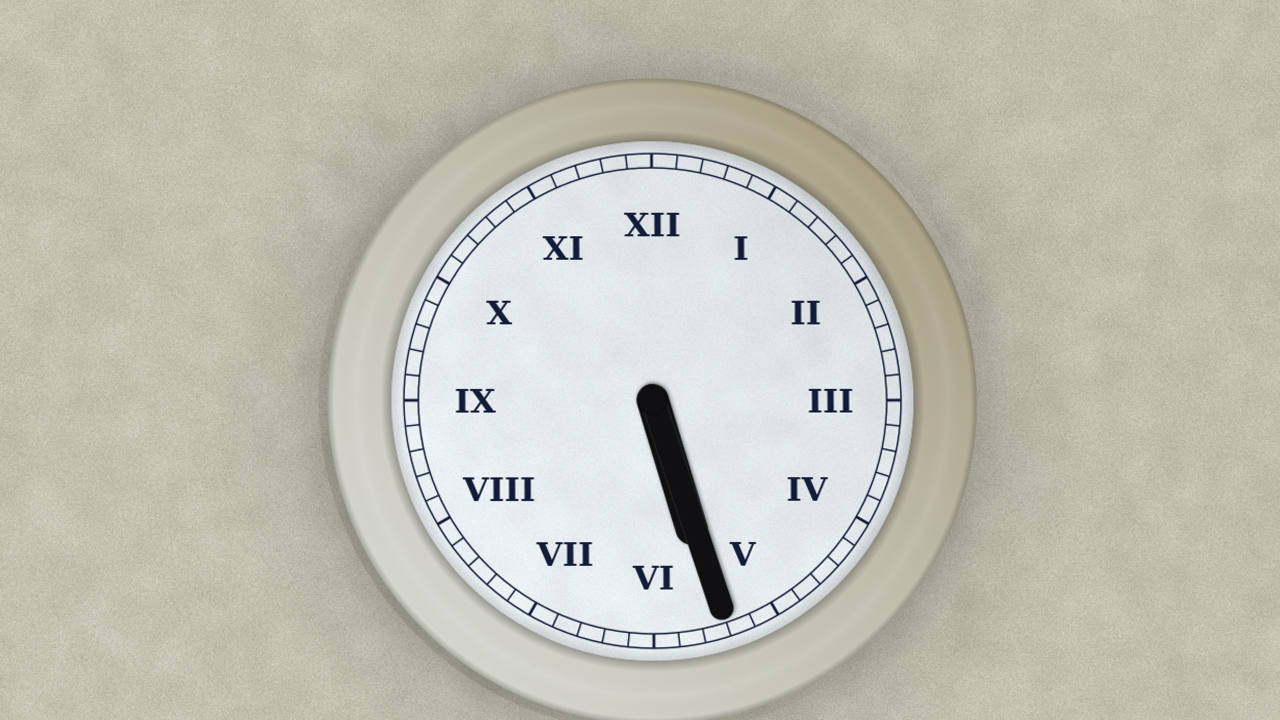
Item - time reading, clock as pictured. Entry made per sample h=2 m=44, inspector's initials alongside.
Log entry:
h=5 m=27
